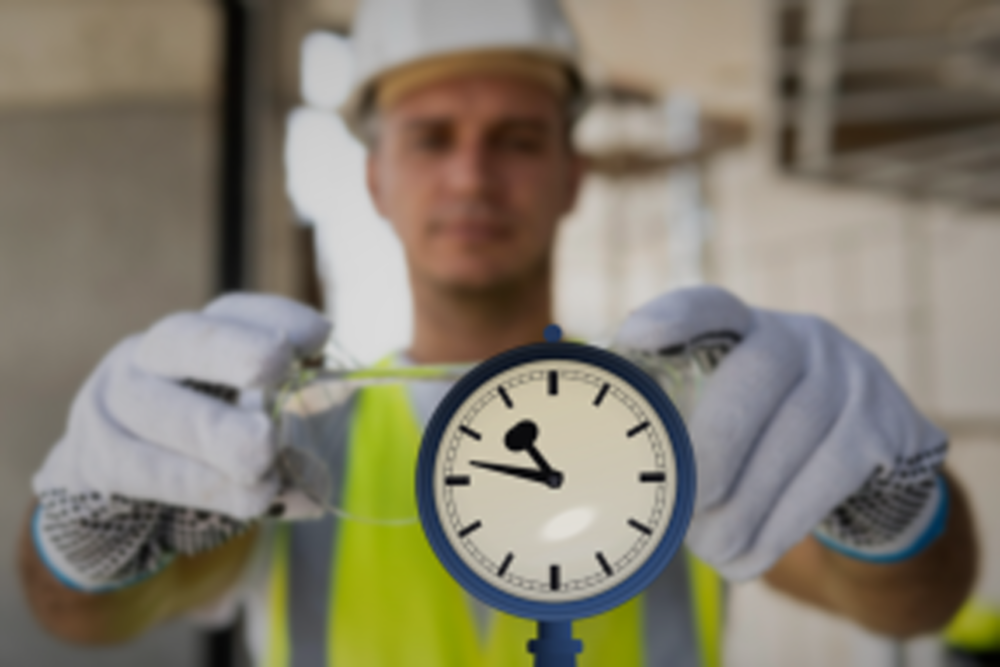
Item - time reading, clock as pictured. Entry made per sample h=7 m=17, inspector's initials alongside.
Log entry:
h=10 m=47
